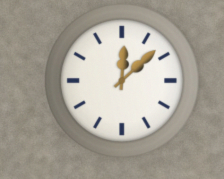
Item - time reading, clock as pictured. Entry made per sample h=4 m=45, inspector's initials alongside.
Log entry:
h=12 m=8
